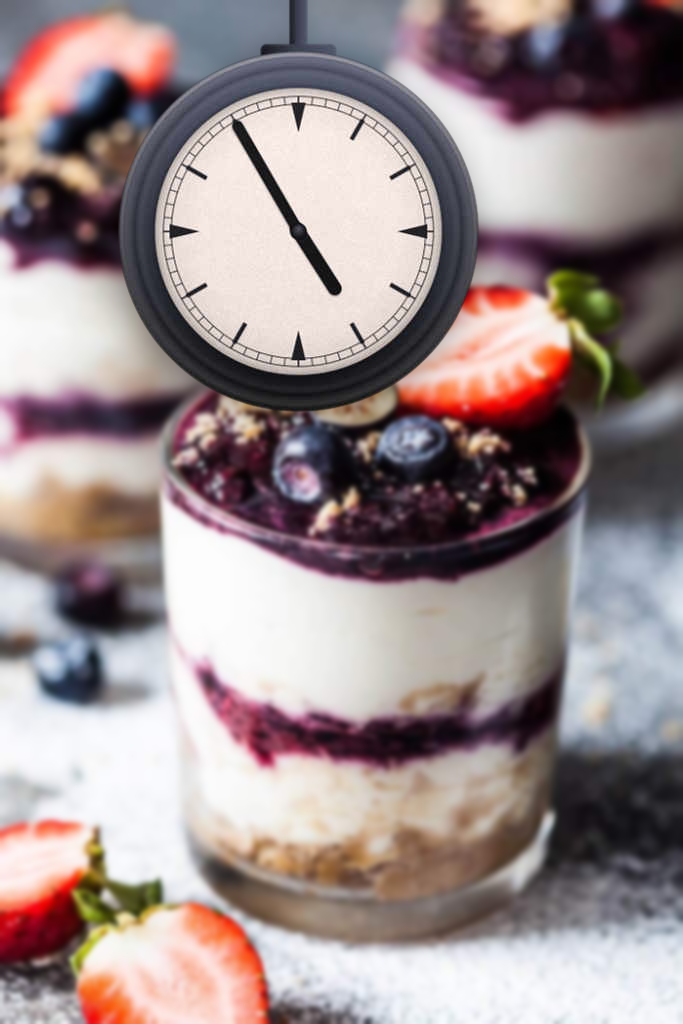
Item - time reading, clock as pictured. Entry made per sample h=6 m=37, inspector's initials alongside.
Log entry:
h=4 m=55
